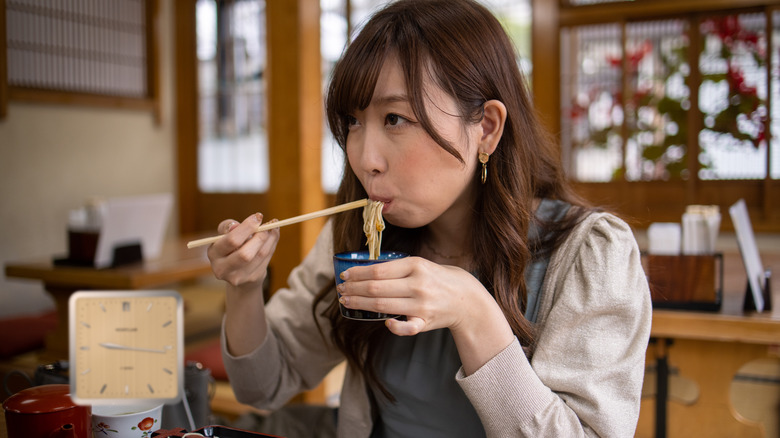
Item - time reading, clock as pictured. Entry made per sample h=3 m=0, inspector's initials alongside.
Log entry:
h=9 m=16
